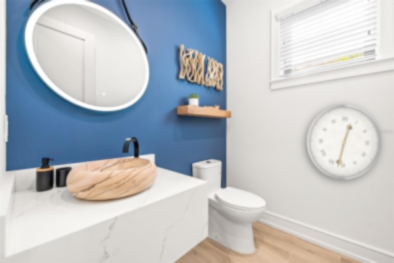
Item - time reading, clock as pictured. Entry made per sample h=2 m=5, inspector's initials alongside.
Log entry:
h=12 m=32
